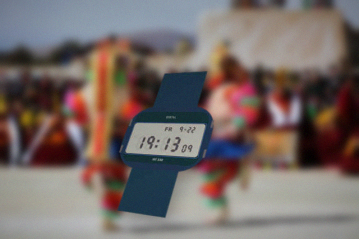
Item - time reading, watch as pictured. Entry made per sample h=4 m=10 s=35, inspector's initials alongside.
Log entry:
h=19 m=13 s=9
